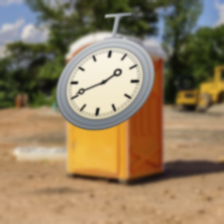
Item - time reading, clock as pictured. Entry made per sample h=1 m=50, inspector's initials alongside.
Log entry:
h=1 m=41
